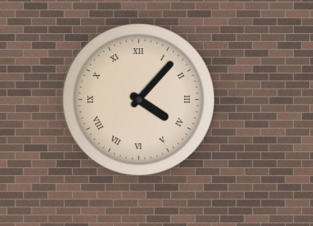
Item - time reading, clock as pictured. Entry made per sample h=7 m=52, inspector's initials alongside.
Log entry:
h=4 m=7
